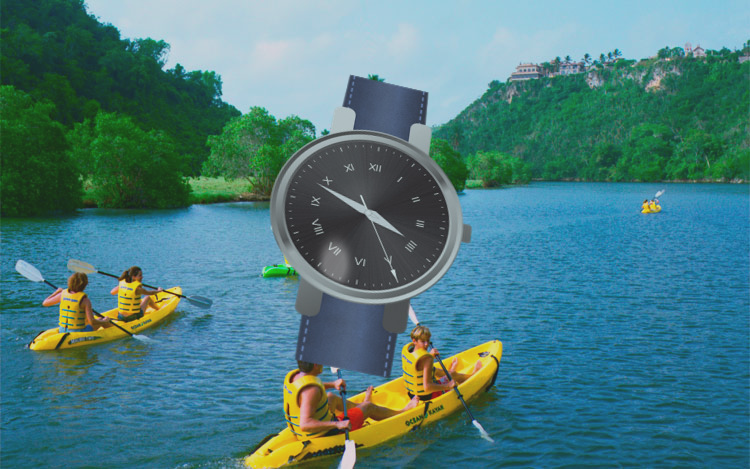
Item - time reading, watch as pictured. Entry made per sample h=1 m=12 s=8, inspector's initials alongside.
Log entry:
h=3 m=48 s=25
